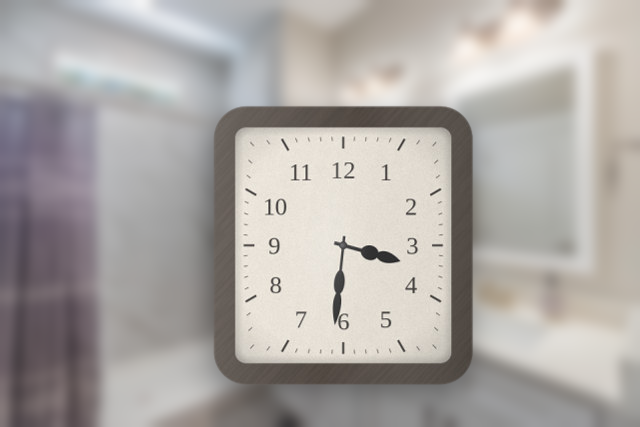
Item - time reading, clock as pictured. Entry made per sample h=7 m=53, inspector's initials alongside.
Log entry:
h=3 m=31
